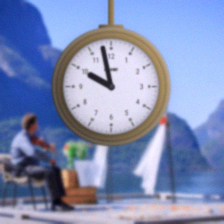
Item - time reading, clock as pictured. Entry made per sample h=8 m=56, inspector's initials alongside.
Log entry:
h=9 m=58
